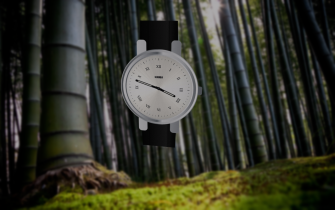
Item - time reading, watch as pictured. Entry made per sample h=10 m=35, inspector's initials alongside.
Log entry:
h=3 m=48
